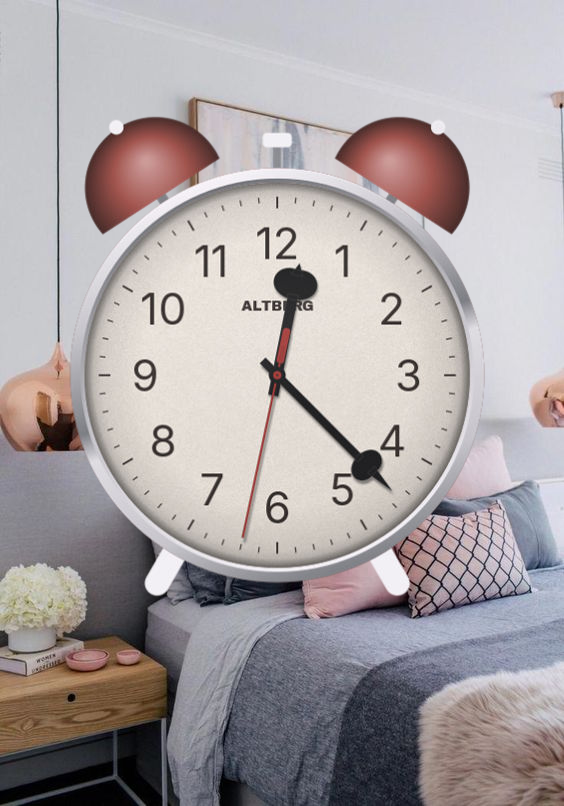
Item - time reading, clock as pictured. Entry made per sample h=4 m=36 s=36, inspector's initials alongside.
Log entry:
h=12 m=22 s=32
